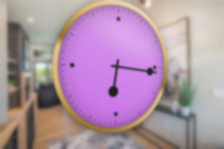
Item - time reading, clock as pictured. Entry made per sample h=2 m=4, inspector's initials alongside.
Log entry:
h=6 m=16
